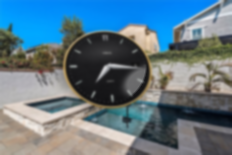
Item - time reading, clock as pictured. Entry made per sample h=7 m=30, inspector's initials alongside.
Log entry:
h=7 m=16
